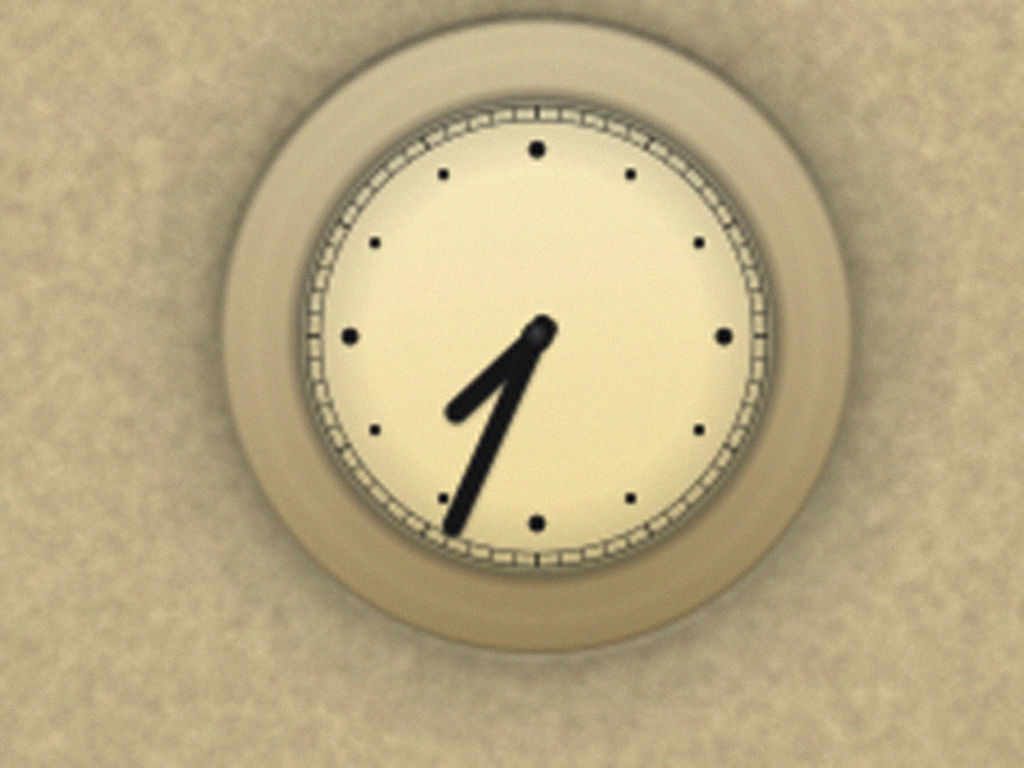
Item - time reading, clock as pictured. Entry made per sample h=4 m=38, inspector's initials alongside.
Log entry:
h=7 m=34
